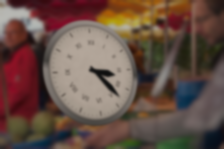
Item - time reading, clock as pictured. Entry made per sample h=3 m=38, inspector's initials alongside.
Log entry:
h=3 m=23
